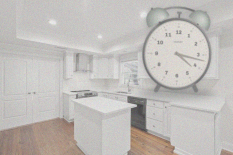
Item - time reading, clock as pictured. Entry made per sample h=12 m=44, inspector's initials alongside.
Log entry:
h=4 m=17
